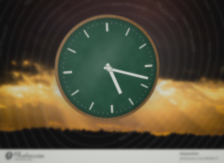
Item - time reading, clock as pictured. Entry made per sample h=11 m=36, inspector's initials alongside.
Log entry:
h=5 m=18
